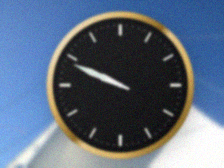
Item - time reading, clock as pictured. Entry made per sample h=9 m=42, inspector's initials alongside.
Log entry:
h=9 m=49
